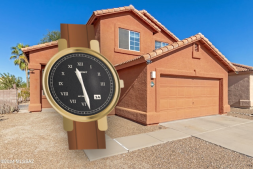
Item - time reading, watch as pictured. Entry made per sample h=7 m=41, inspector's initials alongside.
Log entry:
h=11 m=28
